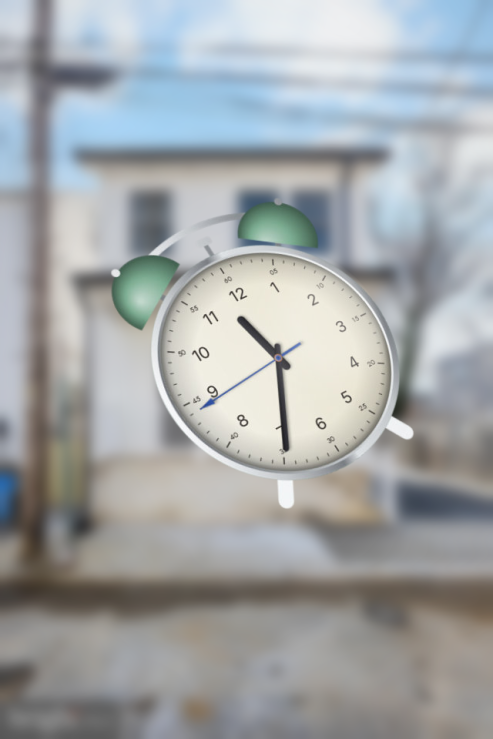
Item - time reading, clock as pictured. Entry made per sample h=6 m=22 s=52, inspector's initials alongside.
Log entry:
h=11 m=34 s=44
